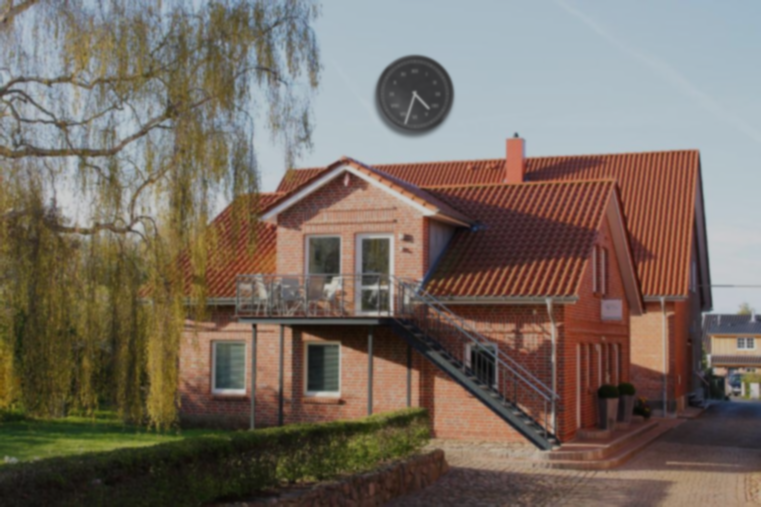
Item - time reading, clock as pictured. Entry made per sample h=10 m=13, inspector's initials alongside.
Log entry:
h=4 m=33
